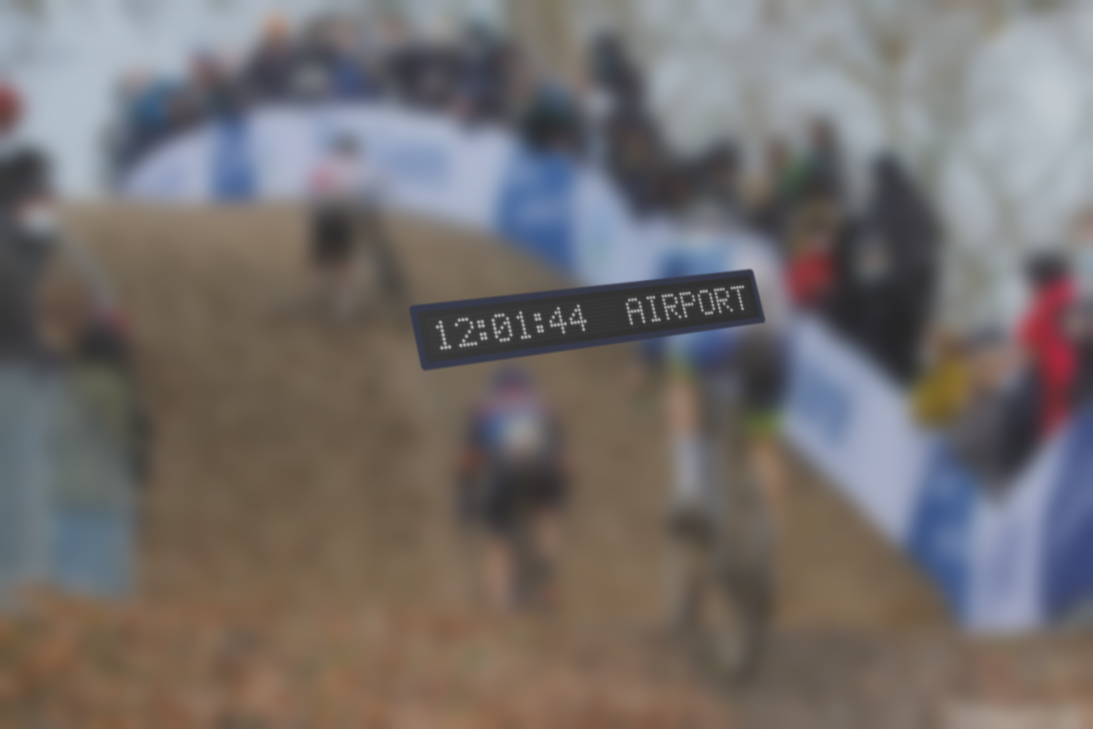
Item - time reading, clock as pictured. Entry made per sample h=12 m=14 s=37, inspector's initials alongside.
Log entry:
h=12 m=1 s=44
